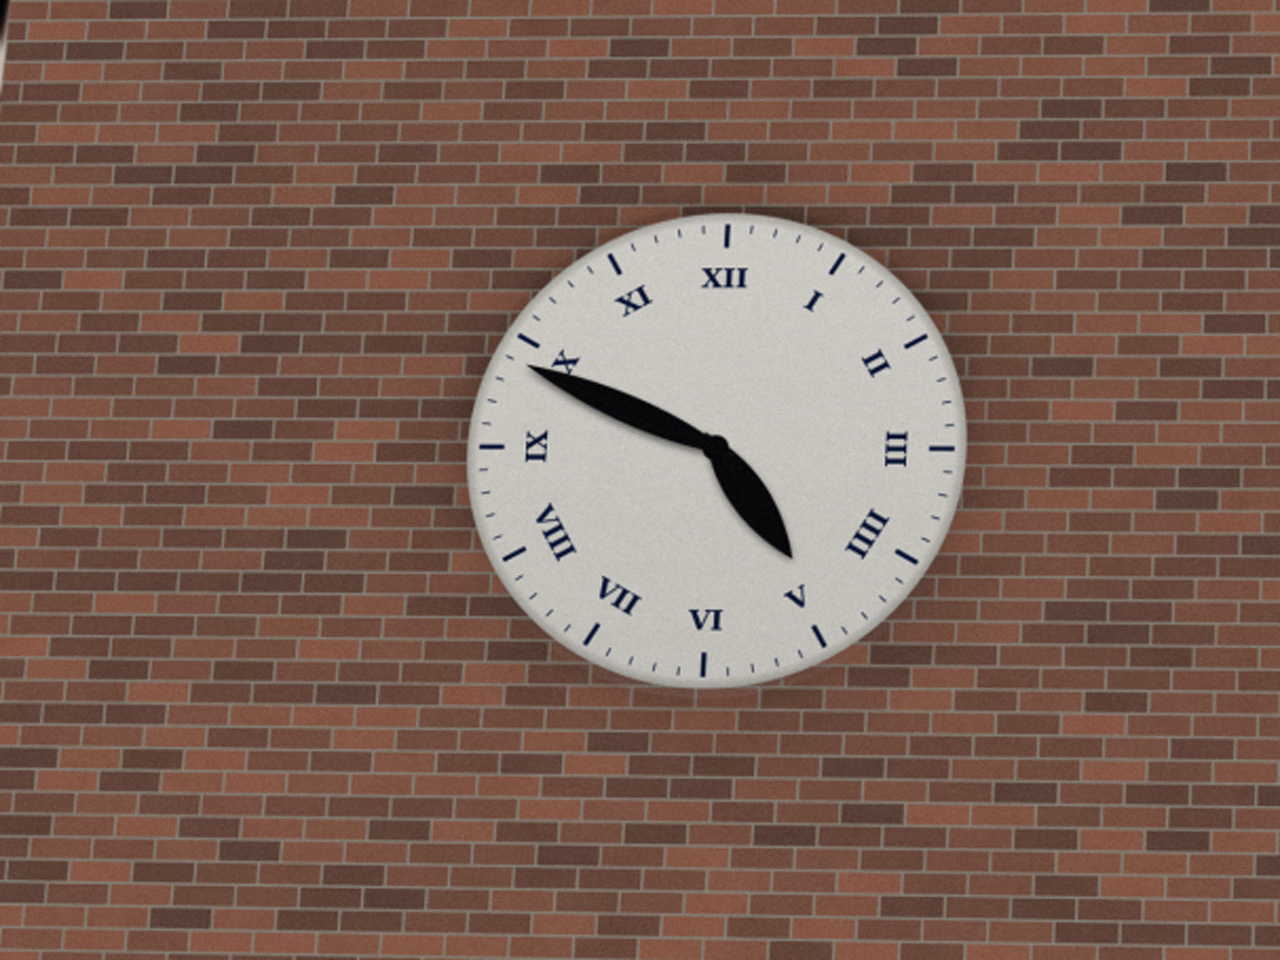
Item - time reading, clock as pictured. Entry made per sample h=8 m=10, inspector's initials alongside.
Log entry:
h=4 m=49
